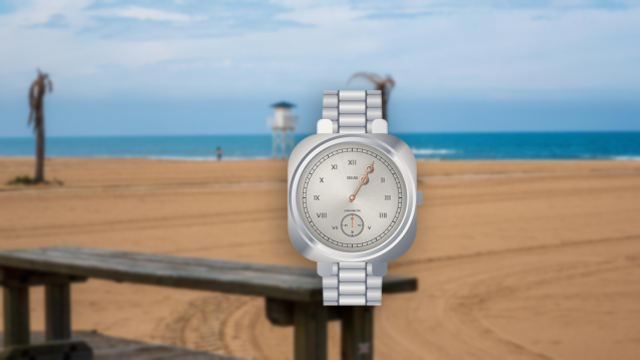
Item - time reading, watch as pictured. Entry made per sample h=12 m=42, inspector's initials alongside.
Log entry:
h=1 m=5
